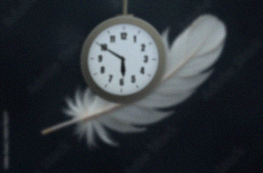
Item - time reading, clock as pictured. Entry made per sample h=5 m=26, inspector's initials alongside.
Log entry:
h=5 m=50
